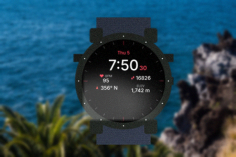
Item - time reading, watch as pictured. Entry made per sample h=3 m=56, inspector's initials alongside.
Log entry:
h=7 m=50
